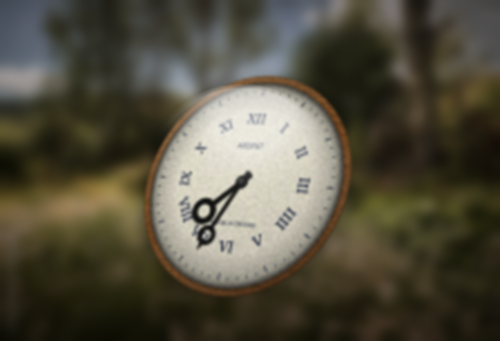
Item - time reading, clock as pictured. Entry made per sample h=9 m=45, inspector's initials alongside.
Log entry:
h=7 m=34
